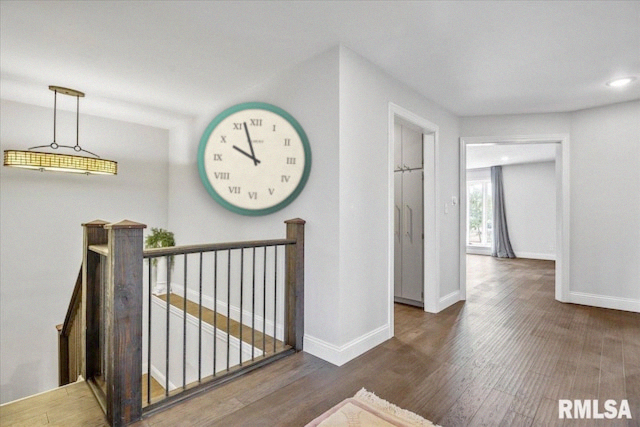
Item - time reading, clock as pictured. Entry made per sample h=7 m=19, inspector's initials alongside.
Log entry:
h=9 m=57
